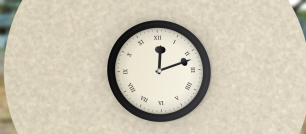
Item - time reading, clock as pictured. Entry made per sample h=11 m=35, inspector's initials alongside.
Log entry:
h=12 m=12
